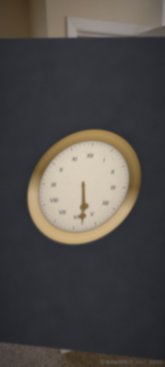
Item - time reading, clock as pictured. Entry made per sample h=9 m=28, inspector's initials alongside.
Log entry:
h=5 m=28
